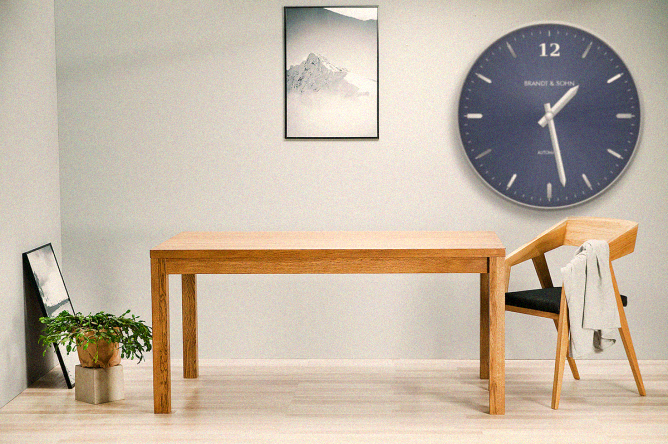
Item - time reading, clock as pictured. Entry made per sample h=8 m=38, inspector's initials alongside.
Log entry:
h=1 m=28
